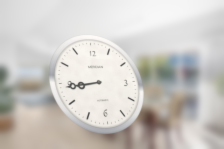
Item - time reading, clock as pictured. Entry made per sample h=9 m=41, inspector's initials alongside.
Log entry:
h=8 m=44
